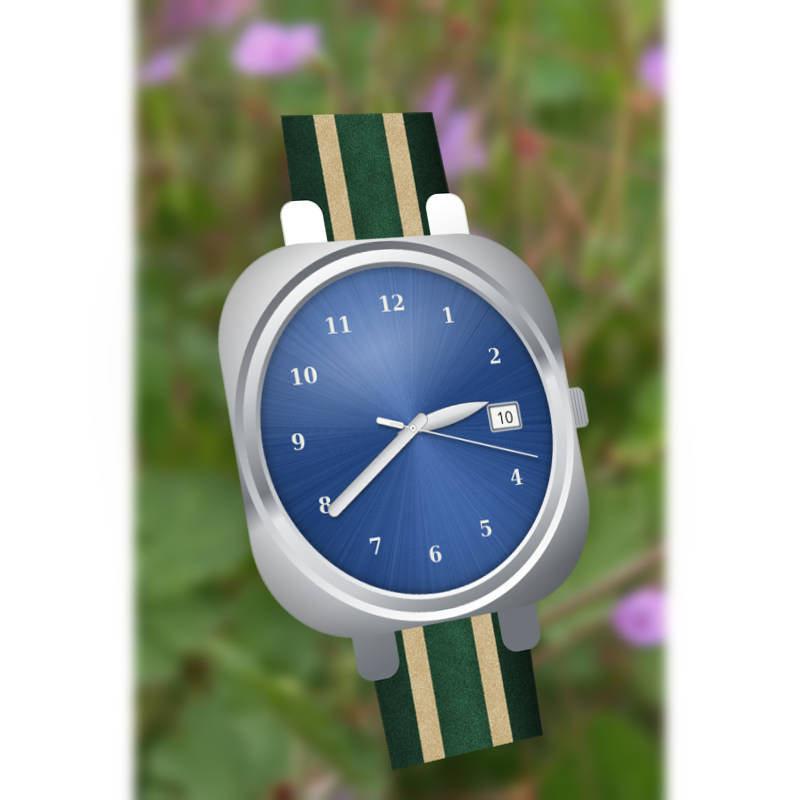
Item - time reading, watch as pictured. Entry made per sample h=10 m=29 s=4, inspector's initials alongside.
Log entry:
h=2 m=39 s=18
